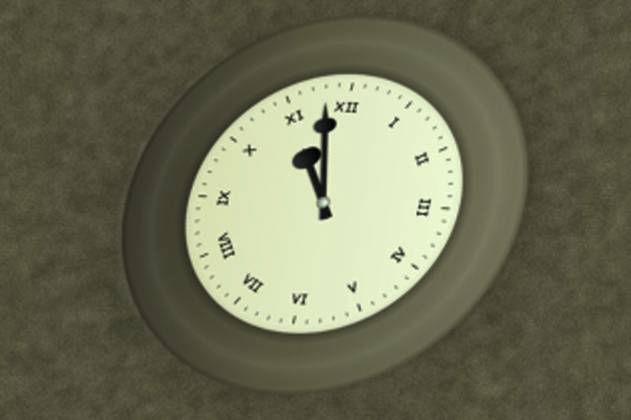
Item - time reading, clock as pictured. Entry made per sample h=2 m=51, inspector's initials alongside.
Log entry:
h=10 m=58
